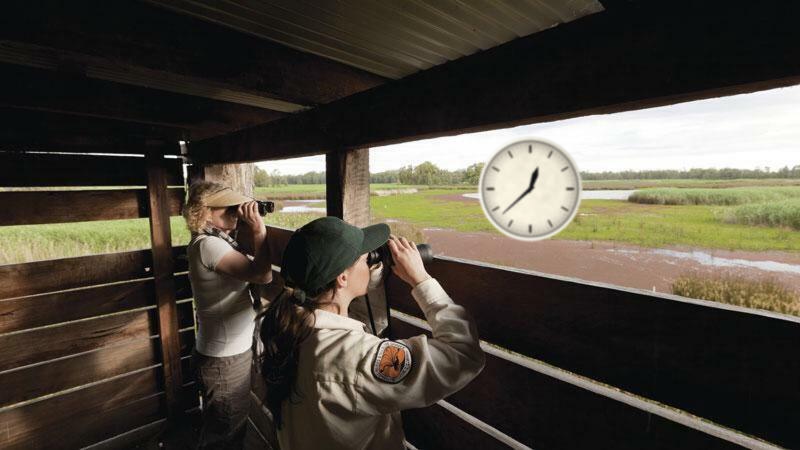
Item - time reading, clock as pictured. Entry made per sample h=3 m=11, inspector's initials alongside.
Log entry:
h=12 m=38
